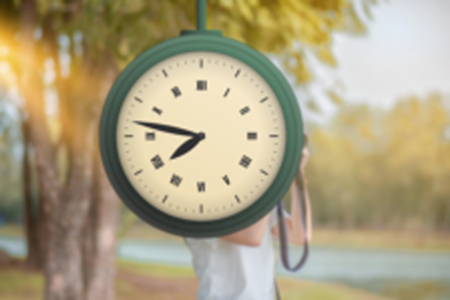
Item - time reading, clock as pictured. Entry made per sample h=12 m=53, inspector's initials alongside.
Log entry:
h=7 m=47
